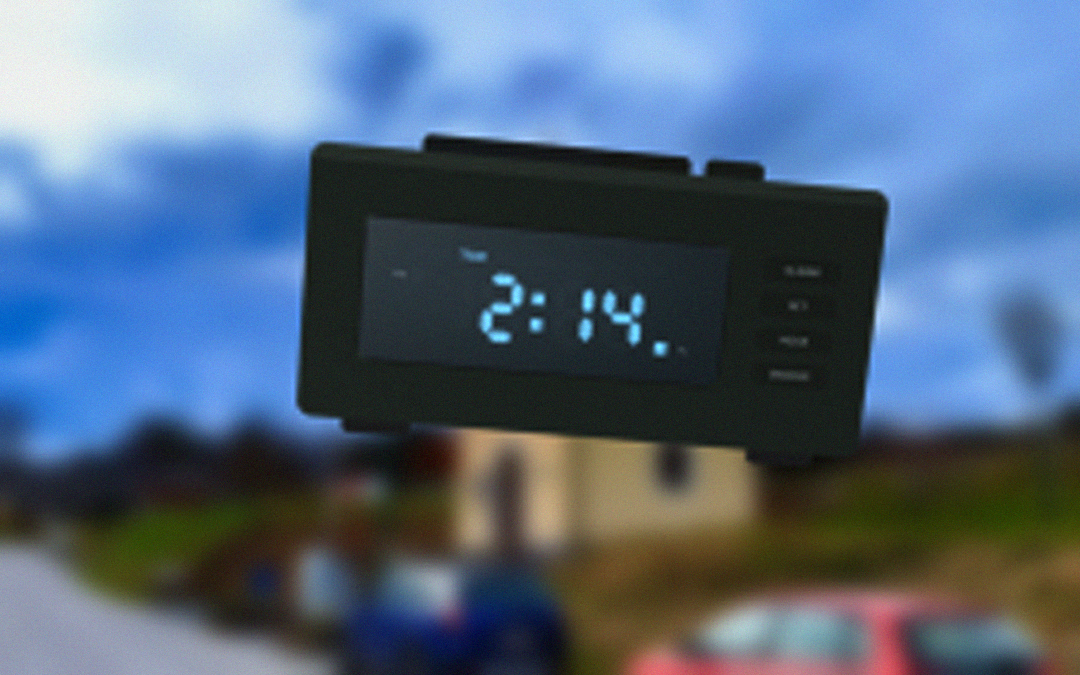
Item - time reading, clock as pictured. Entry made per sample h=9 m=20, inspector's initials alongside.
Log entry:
h=2 m=14
